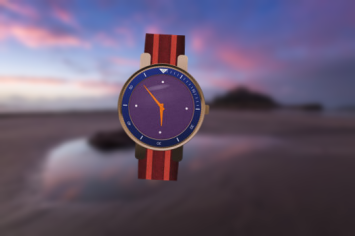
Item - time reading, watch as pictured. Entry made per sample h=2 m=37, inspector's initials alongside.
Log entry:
h=5 m=53
